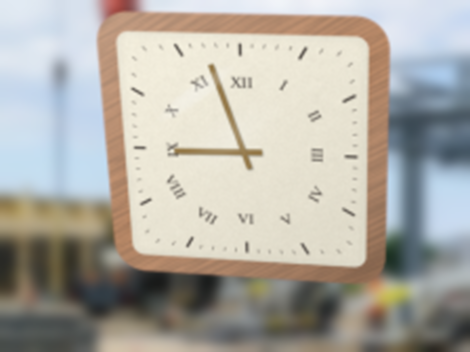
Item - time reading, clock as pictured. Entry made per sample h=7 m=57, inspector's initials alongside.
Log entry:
h=8 m=57
